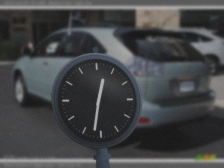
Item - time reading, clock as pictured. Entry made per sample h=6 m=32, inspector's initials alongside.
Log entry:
h=12 m=32
